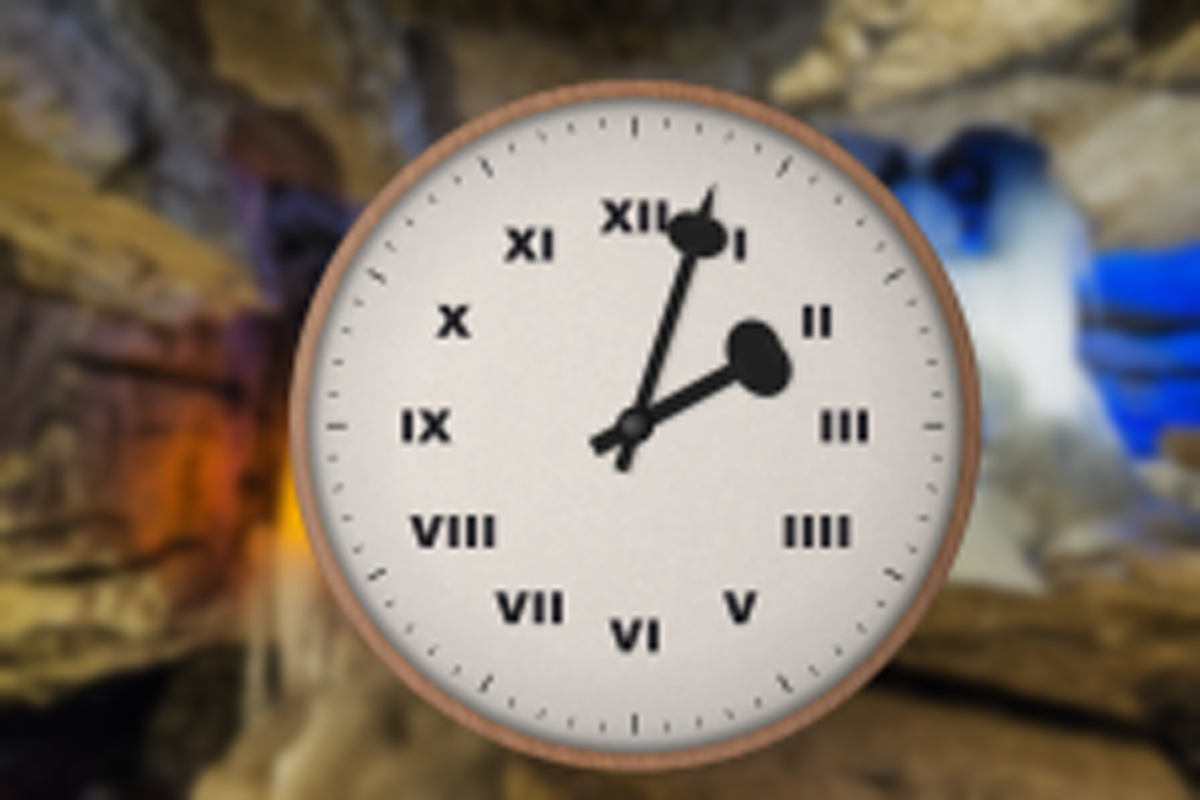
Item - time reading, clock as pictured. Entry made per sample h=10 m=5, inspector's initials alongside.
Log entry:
h=2 m=3
